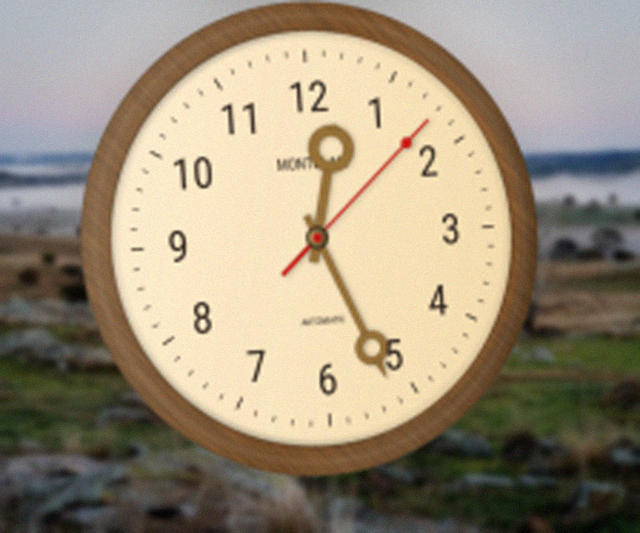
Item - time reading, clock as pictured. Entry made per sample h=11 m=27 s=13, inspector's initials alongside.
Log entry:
h=12 m=26 s=8
